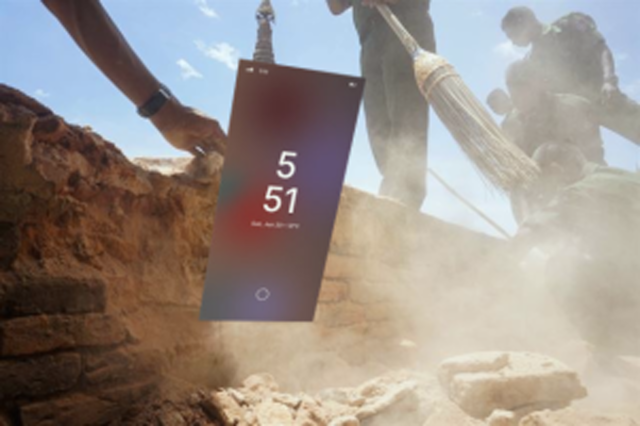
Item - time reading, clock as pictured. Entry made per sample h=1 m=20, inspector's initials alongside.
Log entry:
h=5 m=51
